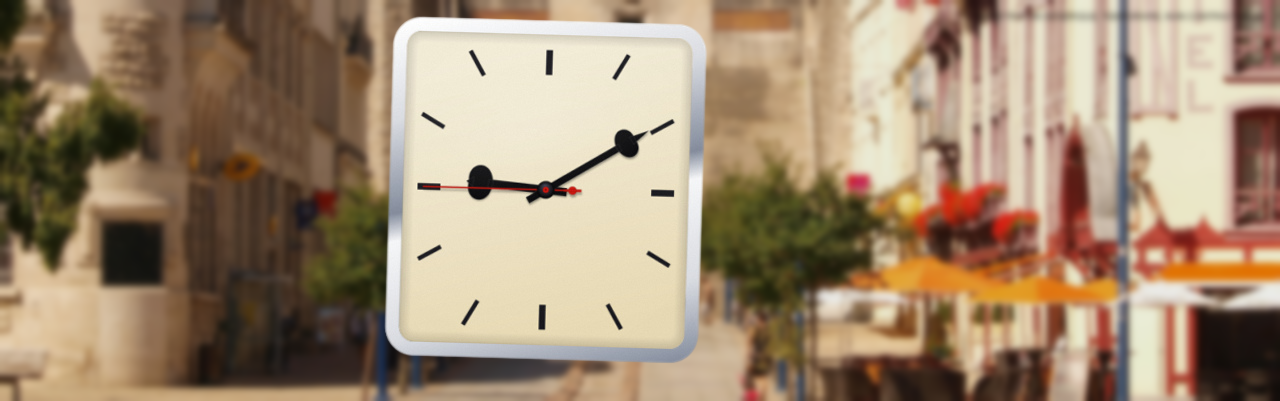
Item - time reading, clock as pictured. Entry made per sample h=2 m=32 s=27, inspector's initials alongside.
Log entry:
h=9 m=9 s=45
